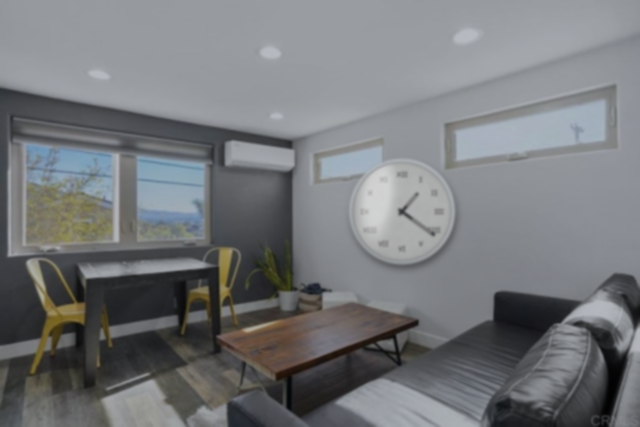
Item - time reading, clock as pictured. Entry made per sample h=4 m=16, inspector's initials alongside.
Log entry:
h=1 m=21
